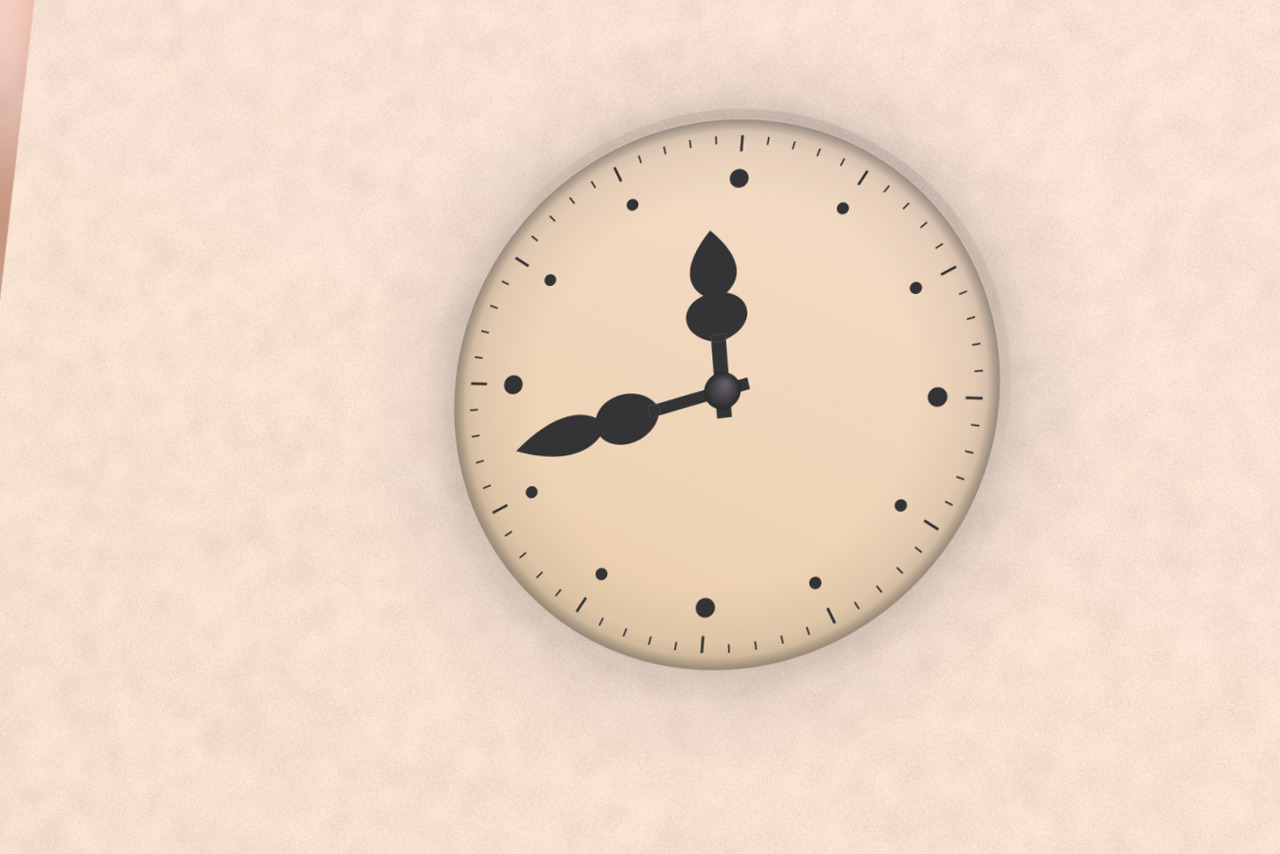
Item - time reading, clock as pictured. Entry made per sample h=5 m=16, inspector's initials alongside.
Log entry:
h=11 m=42
